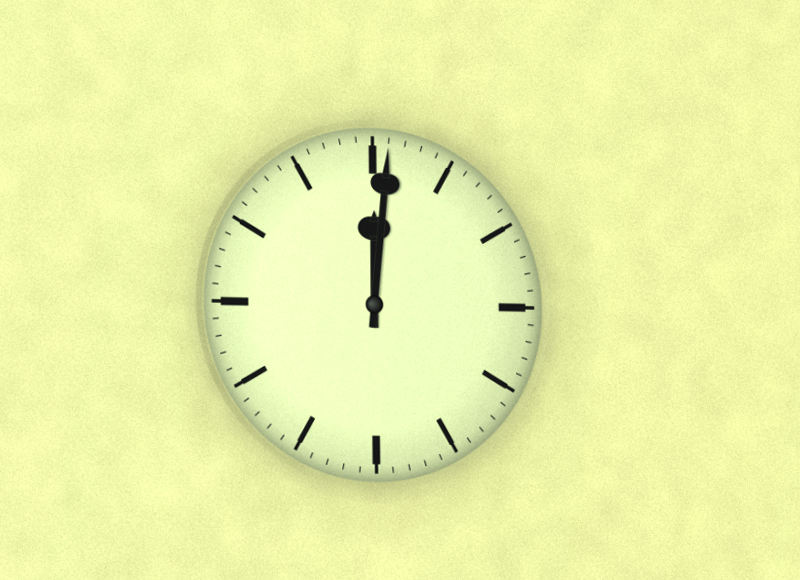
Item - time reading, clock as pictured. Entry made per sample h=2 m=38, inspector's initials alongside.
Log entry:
h=12 m=1
